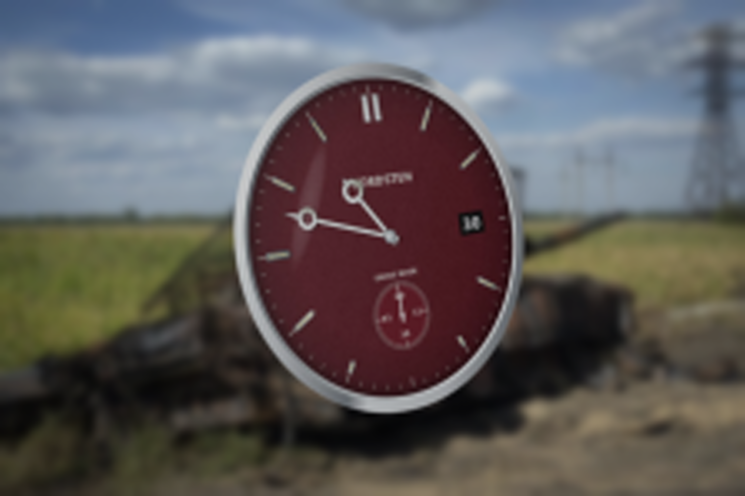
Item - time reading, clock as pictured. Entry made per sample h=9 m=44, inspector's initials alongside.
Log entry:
h=10 m=48
